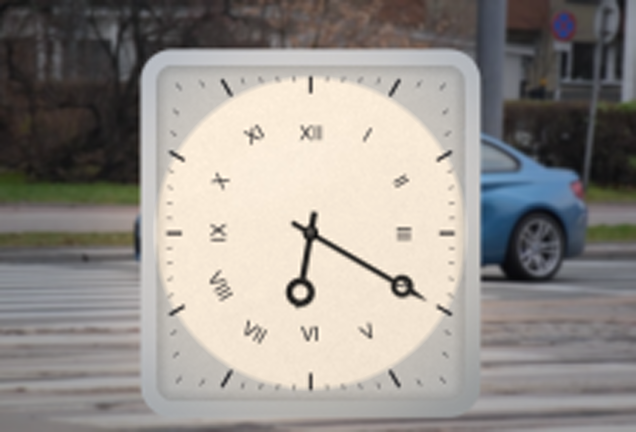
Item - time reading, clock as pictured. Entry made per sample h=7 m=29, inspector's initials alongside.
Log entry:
h=6 m=20
